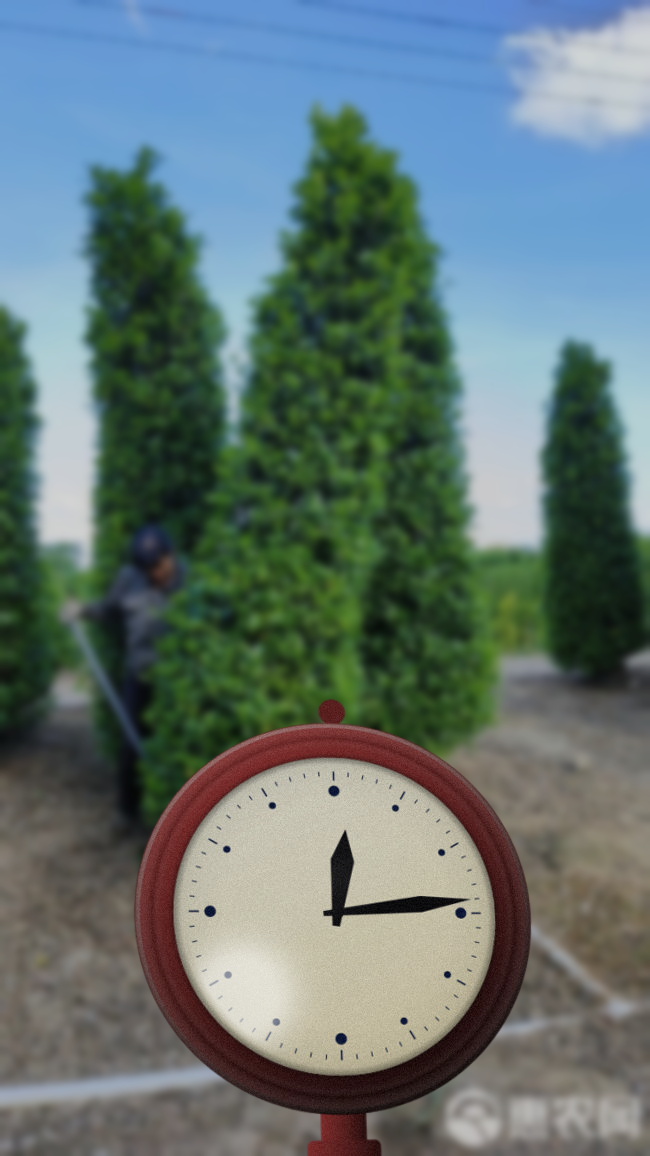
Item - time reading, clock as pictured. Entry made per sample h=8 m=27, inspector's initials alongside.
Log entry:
h=12 m=14
